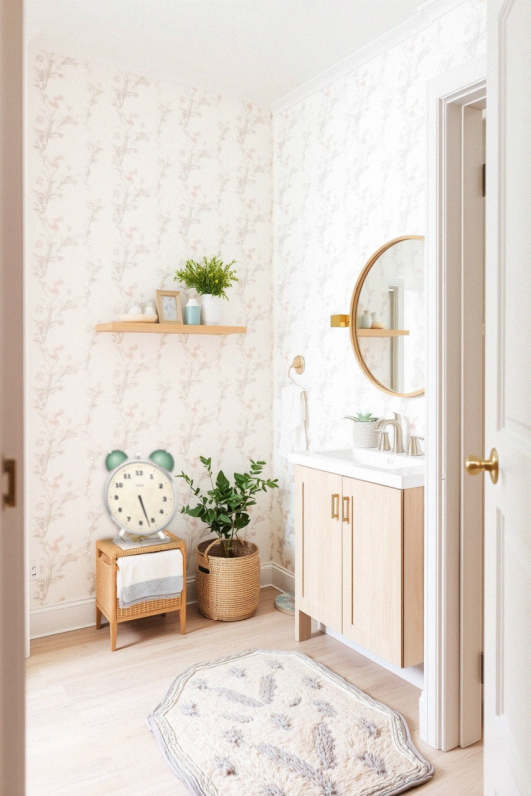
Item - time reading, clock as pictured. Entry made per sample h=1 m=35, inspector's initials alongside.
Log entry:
h=5 m=27
